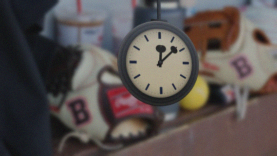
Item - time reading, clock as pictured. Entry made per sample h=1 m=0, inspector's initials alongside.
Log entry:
h=12 m=8
